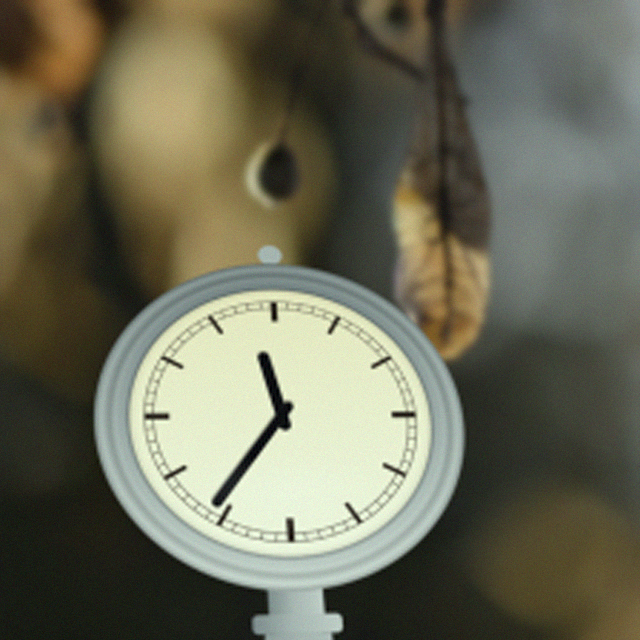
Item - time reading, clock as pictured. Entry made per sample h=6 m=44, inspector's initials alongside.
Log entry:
h=11 m=36
